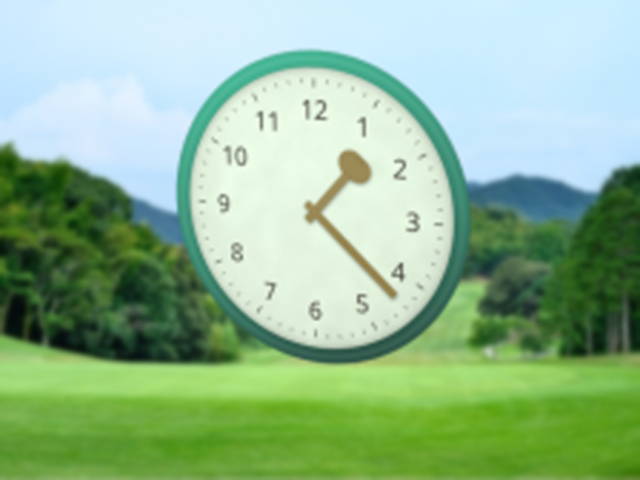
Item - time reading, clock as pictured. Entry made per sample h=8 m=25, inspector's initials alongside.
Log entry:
h=1 m=22
